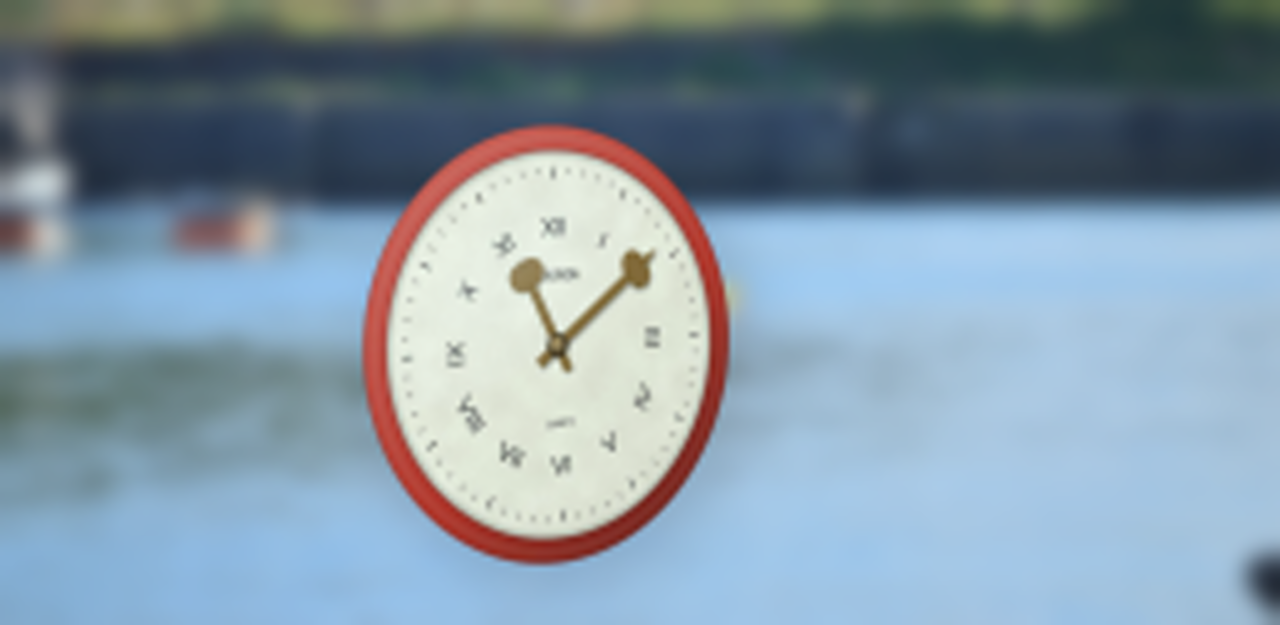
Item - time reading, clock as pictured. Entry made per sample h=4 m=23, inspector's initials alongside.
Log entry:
h=11 m=9
